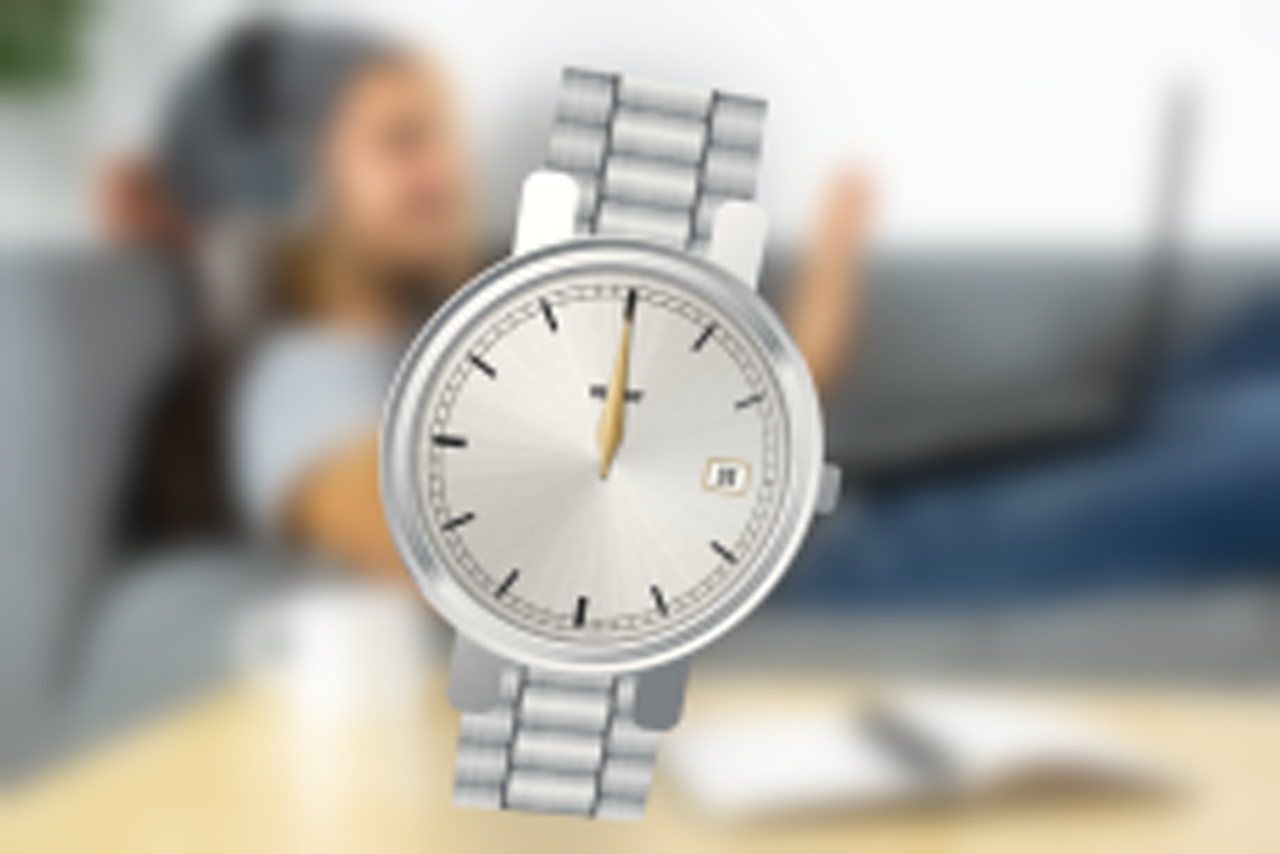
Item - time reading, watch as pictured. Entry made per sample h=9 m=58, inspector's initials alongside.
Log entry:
h=12 m=0
